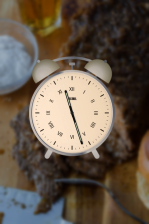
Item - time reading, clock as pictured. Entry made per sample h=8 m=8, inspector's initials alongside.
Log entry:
h=11 m=27
